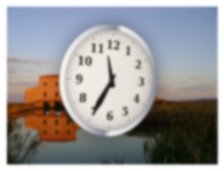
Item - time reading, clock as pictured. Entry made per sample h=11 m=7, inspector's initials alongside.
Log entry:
h=11 m=35
